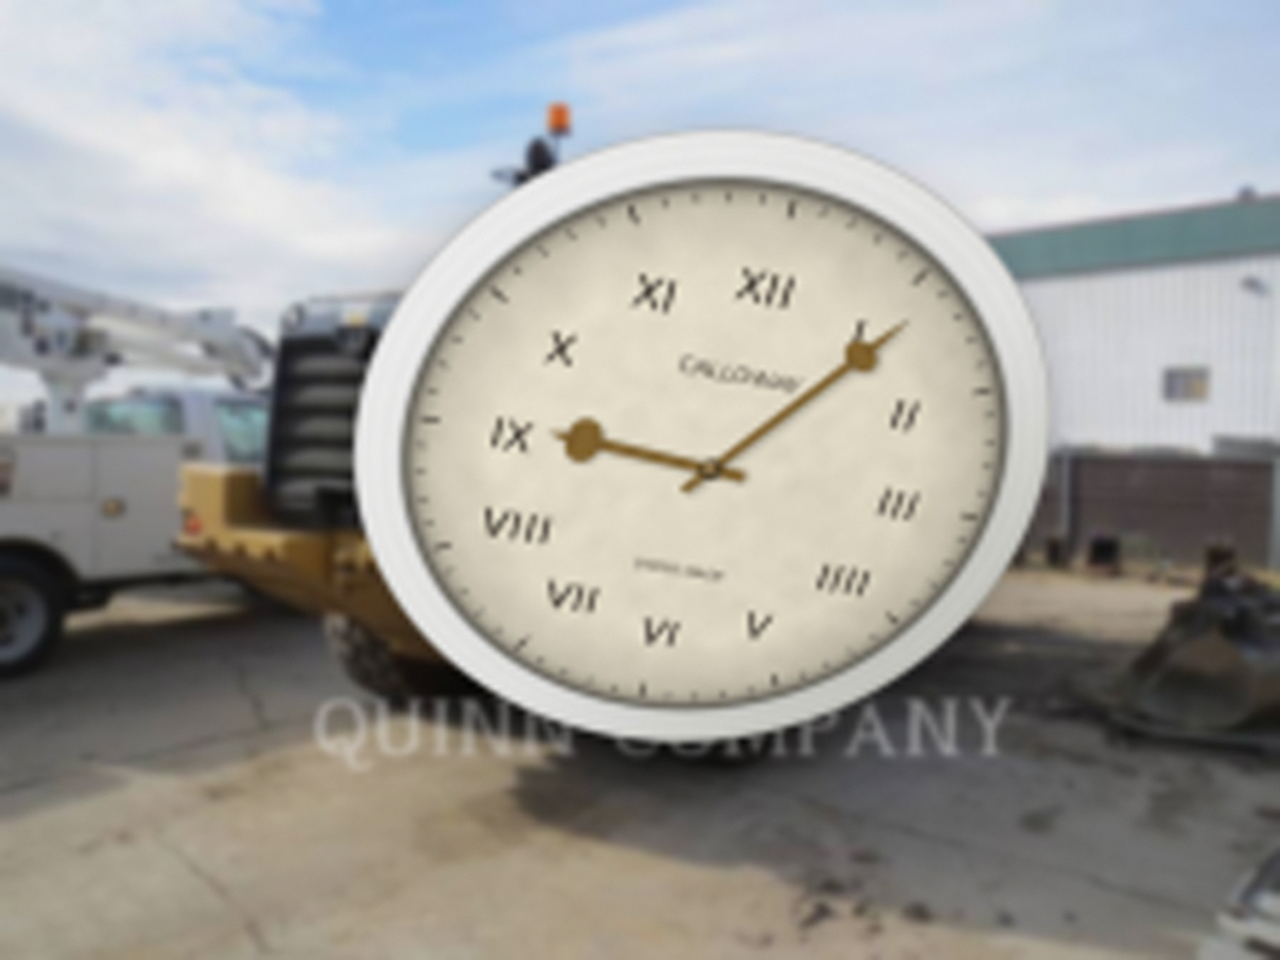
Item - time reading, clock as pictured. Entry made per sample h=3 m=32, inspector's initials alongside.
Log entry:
h=9 m=6
